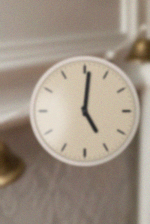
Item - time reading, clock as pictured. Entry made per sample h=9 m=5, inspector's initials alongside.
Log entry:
h=5 m=1
